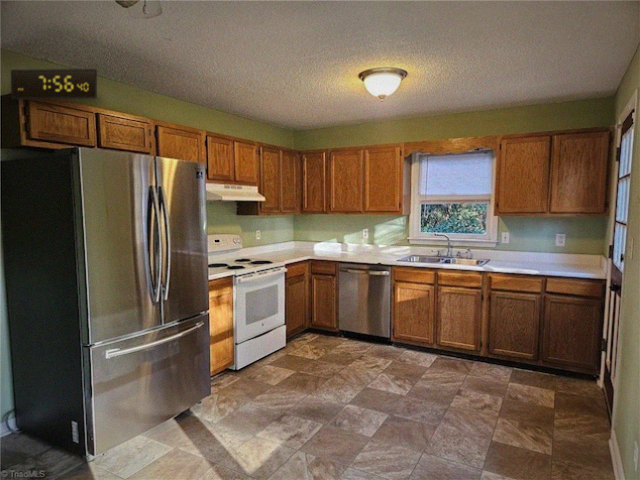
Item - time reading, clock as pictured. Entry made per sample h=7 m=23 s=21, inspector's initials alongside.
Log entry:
h=7 m=56 s=40
